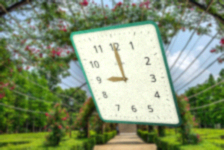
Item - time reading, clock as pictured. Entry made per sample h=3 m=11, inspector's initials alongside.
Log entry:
h=9 m=0
